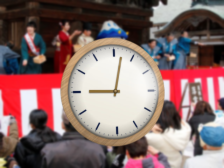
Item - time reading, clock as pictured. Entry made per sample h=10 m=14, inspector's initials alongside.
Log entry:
h=9 m=2
